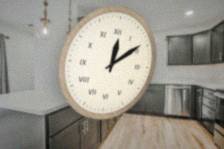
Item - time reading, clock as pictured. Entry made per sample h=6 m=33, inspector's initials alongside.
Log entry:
h=12 m=9
